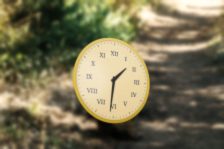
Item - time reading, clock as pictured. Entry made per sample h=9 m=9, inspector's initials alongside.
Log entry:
h=1 m=31
